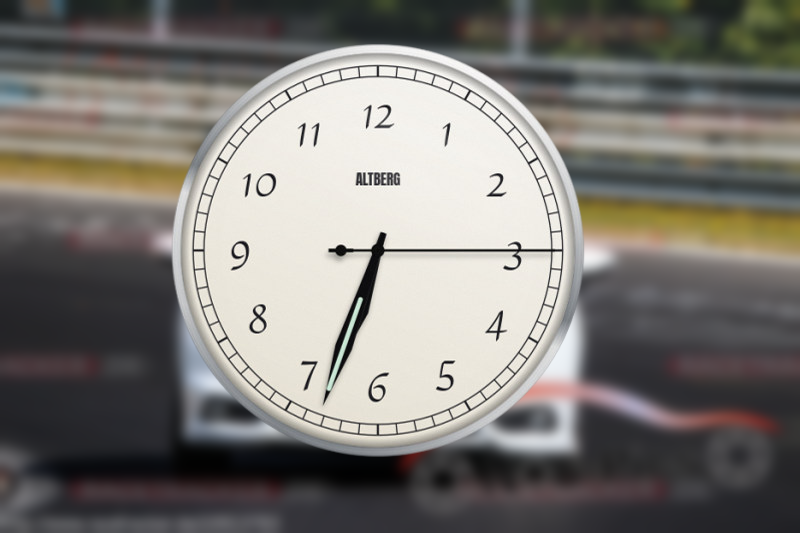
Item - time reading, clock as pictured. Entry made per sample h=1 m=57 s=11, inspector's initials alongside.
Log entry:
h=6 m=33 s=15
